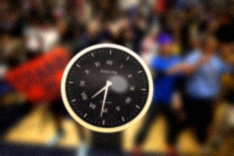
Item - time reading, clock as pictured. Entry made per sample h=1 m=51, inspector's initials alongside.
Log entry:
h=7 m=31
